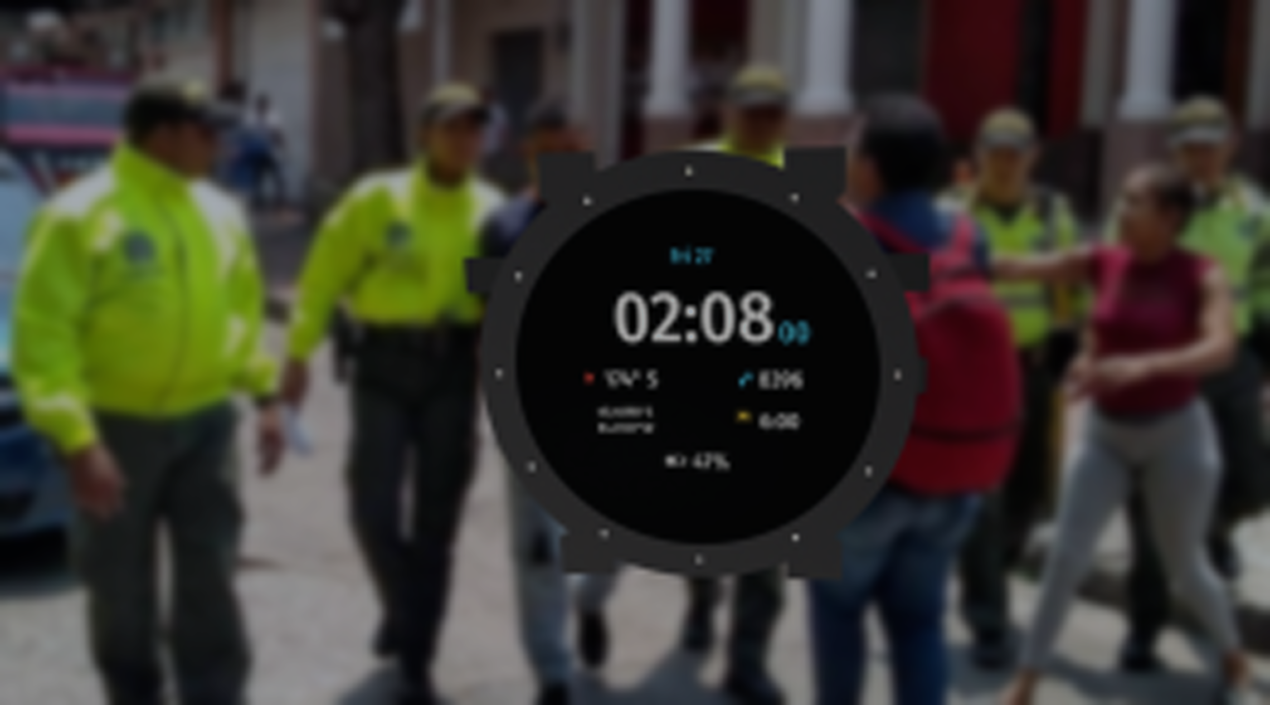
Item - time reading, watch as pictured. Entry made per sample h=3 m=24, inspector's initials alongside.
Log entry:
h=2 m=8
